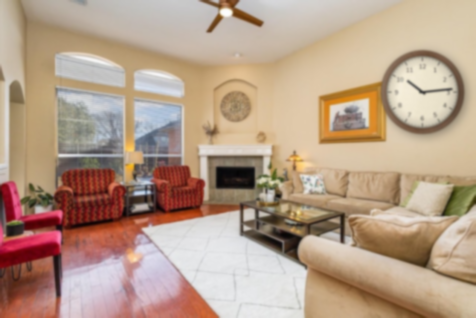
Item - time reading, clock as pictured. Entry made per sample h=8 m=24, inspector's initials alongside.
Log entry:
h=10 m=14
